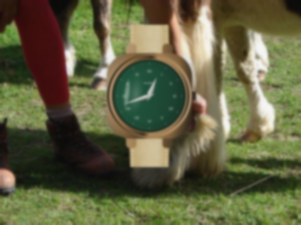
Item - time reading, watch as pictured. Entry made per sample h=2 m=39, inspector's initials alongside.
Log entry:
h=12 m=42
